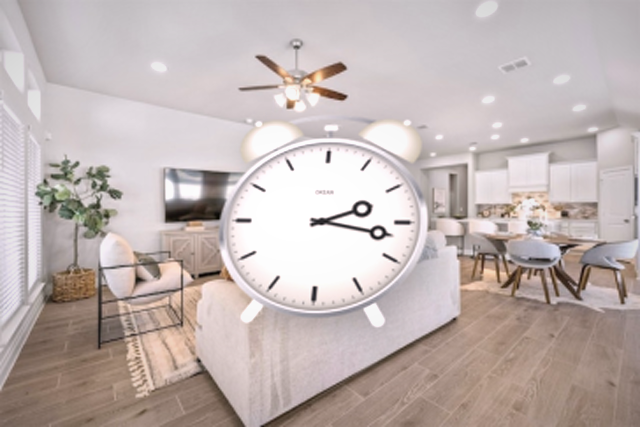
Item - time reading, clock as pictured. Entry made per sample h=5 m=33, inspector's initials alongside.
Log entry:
h=2 m=17
